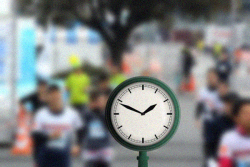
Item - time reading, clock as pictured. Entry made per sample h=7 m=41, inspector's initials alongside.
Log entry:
h=1 m=49
